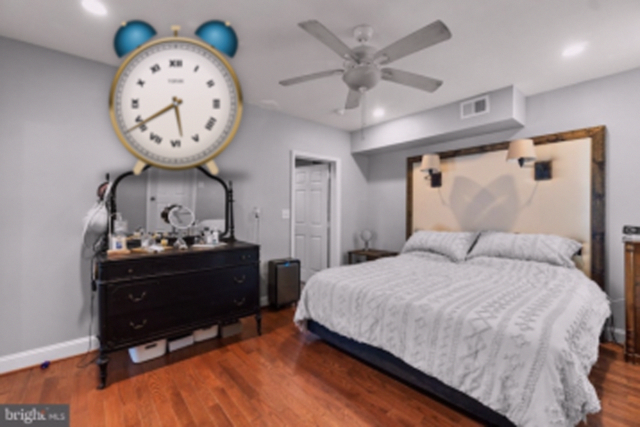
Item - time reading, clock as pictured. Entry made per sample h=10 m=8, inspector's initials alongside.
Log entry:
h=5 m=40
